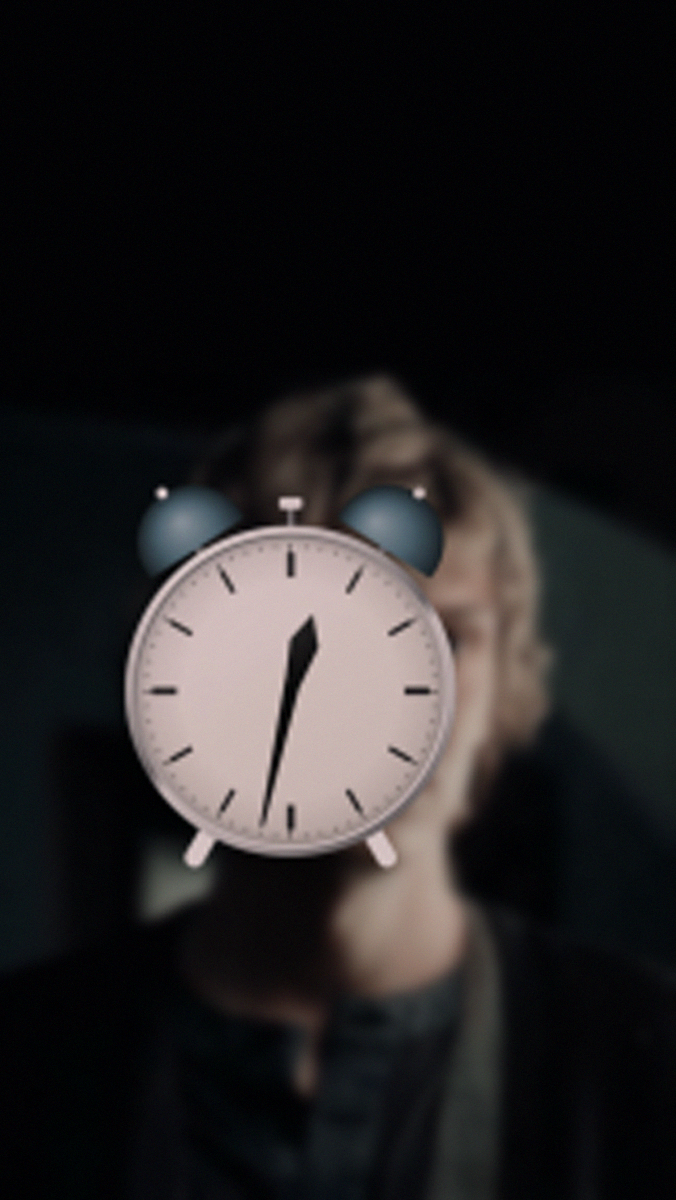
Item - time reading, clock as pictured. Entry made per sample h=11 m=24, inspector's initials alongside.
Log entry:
h=12 m=32
